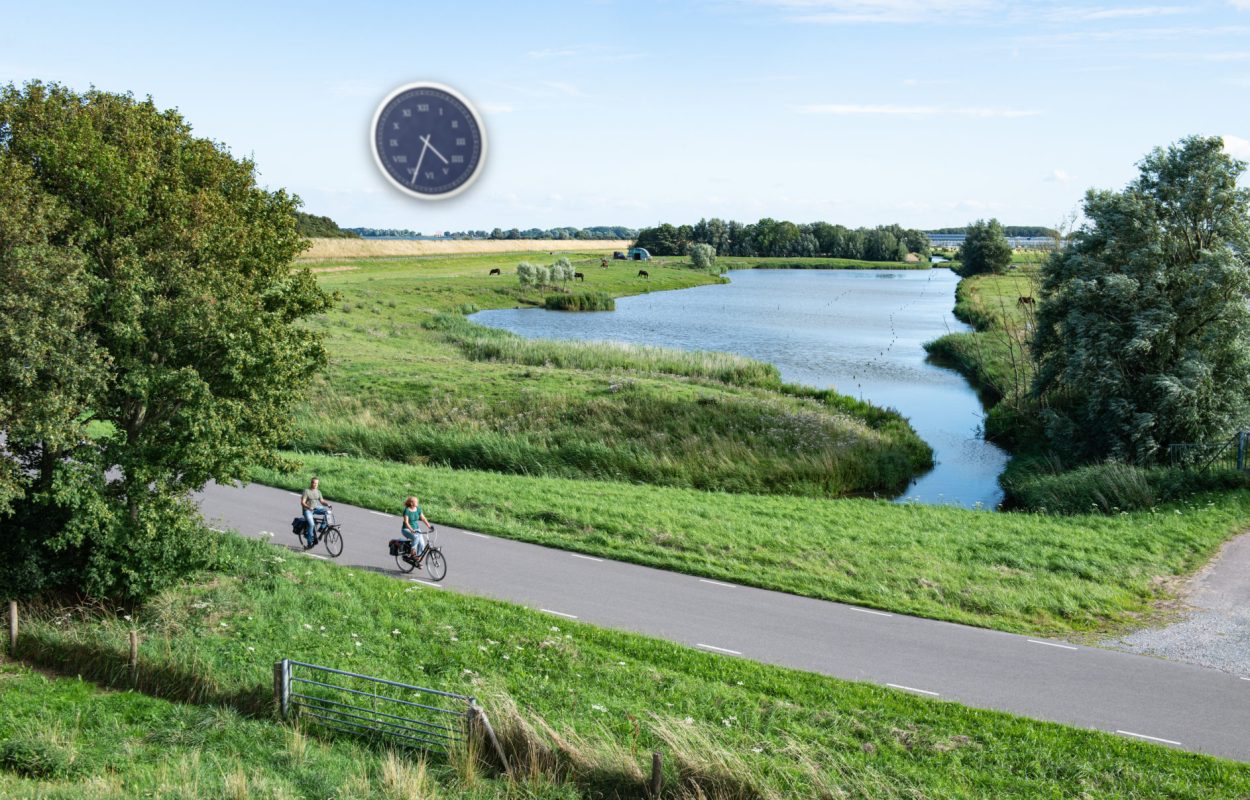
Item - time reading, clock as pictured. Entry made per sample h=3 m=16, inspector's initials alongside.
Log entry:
h=4 m=34
